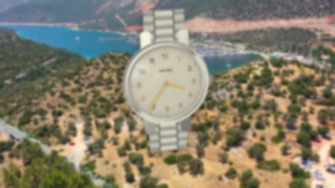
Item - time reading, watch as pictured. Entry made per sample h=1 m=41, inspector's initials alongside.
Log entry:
h=3 m=36
